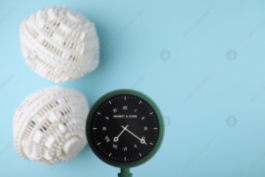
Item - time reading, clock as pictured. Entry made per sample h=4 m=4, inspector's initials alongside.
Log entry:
h=7 m=21
